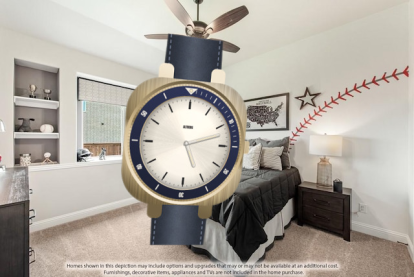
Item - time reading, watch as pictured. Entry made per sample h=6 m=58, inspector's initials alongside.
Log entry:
h=5 m=12
